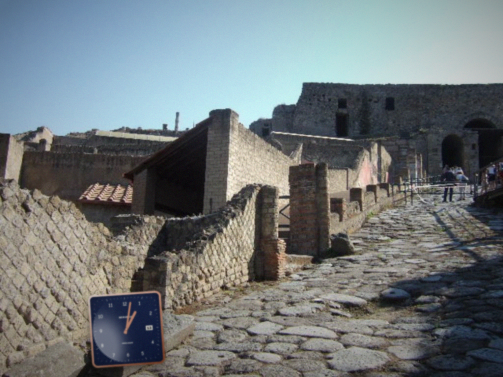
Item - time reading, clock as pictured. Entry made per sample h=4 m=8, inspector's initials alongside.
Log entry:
h=1 m=2
